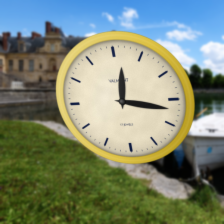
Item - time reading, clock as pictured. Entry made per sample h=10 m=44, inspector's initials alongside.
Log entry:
h=12 m=17
